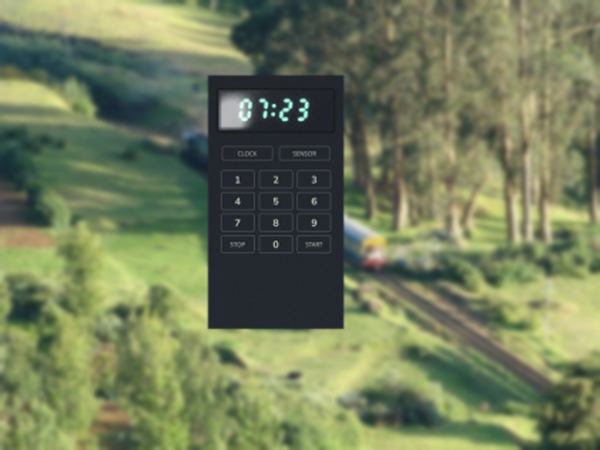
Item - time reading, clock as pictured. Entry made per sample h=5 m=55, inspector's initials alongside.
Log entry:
h=7 m=23
